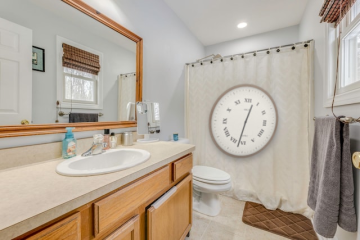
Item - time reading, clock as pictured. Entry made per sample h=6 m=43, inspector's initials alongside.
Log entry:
h=12 m=32
